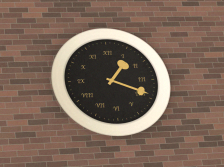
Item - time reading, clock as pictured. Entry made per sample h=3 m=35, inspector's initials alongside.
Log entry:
h=1 m=19
